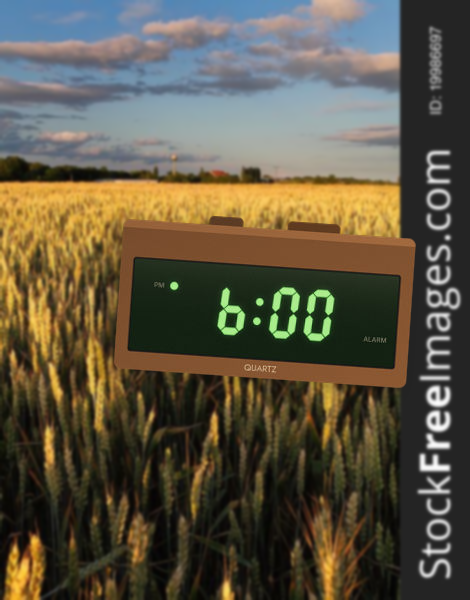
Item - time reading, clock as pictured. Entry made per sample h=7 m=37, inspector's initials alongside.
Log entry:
h=6 m=0
